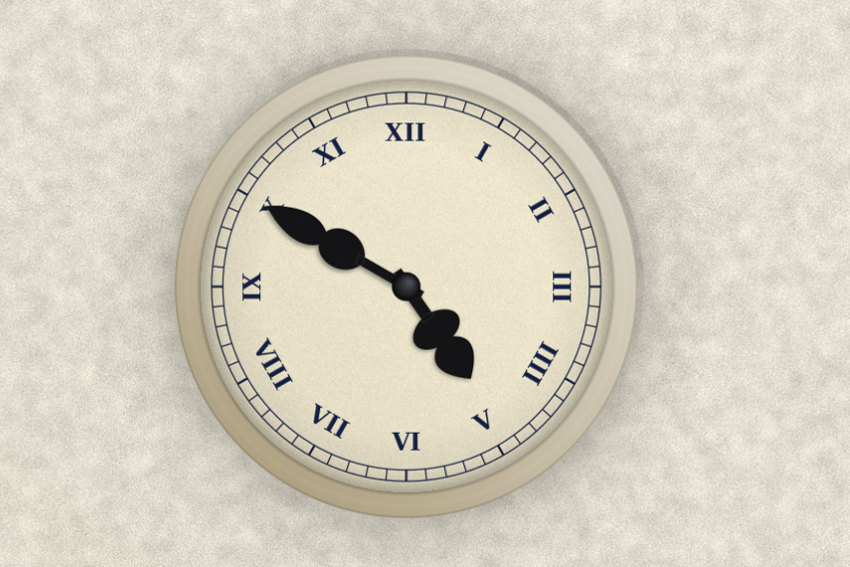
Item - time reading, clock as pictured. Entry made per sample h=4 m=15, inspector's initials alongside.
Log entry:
h=4 m=50
